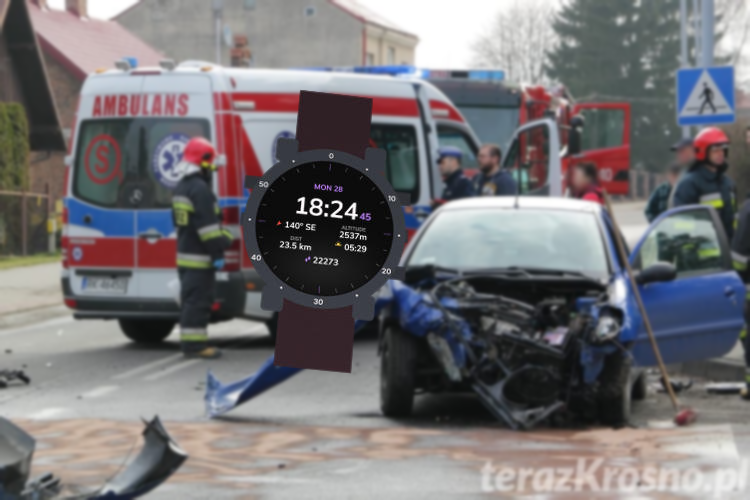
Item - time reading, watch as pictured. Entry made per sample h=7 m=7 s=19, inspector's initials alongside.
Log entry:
h=18 m=24 s=45
